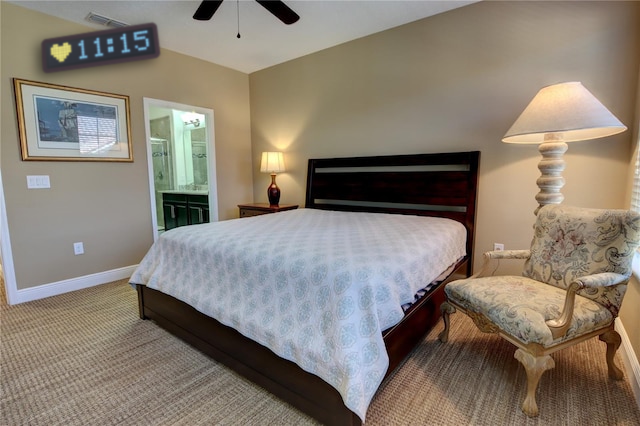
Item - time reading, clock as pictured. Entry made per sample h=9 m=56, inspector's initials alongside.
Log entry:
h=11 m=15
